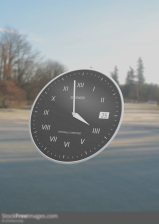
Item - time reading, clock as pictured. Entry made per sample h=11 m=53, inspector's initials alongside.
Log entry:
h=3 m=58
